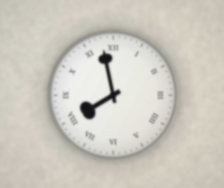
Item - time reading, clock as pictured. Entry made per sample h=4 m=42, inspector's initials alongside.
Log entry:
h=7 m=58
